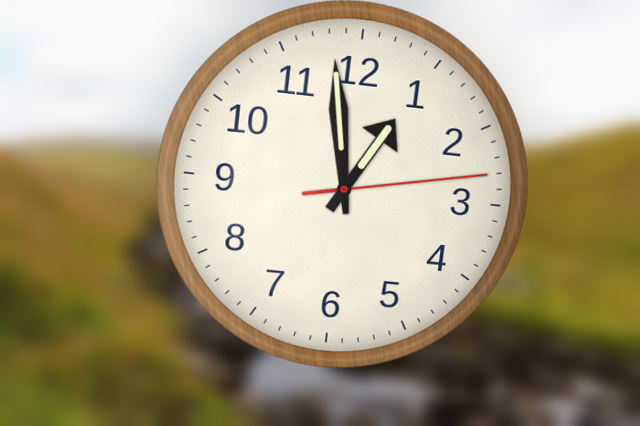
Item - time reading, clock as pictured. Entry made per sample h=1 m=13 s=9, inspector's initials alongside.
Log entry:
h=12 m=58 s=13
